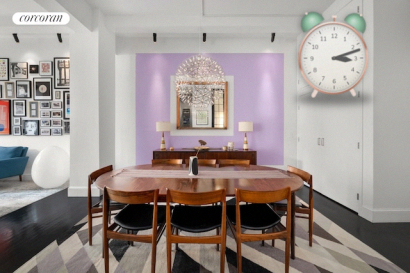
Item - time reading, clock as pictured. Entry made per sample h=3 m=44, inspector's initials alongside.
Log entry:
h=3 m=12
